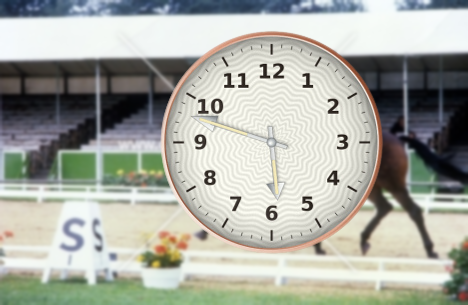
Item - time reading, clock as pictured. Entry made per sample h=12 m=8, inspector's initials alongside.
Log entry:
h=5 m=48
